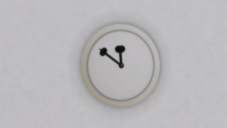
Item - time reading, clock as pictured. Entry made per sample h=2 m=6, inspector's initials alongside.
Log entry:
h=11 m=51
